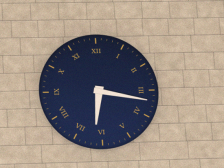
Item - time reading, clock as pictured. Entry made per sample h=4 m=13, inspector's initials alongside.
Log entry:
h=6 m=17
